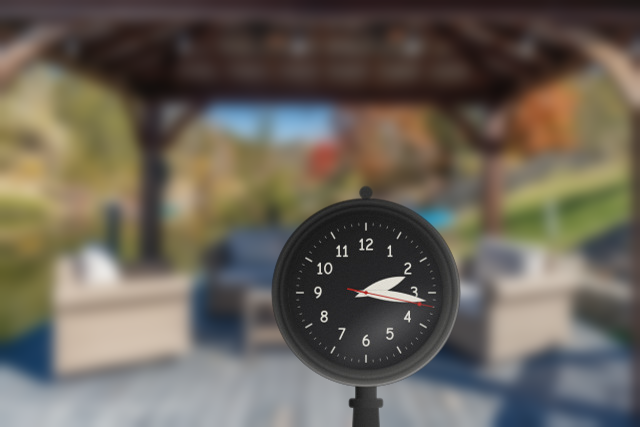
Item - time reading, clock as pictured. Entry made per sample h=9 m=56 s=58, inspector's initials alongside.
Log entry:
h=2 m=16 s=17
